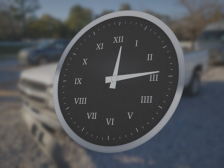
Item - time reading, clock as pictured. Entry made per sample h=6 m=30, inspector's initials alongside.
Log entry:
h=12 m=14
